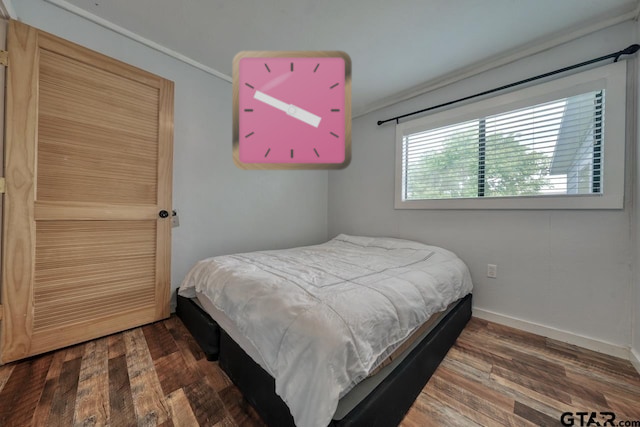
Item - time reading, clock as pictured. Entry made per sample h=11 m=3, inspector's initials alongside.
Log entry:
h=3 m=49
